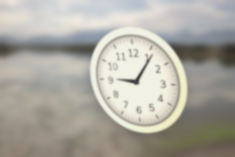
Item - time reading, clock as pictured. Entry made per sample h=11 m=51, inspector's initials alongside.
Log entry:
h=9 m=6
